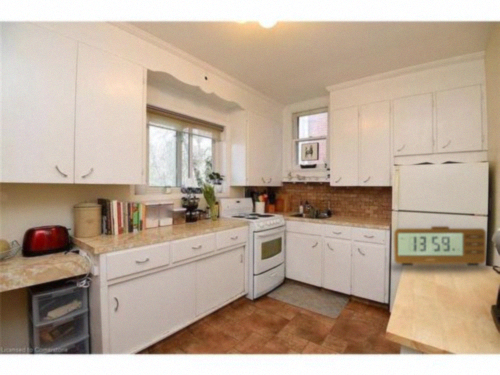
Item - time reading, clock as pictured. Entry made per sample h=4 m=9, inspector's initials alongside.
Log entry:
h=13 m=59
